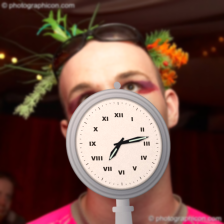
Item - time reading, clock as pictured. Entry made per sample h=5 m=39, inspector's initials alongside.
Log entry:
h=7 m=13
